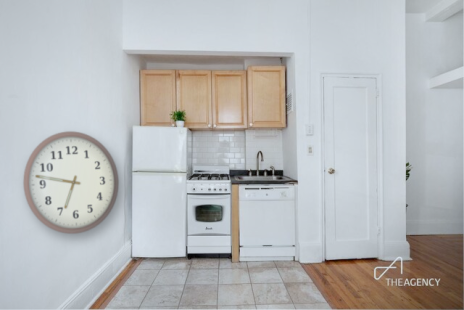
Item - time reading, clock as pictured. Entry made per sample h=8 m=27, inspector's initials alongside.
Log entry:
h=6 m=47
